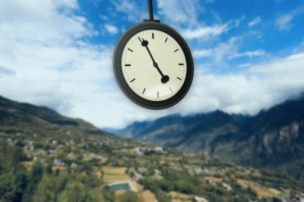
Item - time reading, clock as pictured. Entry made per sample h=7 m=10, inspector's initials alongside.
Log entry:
h=4 m=56
